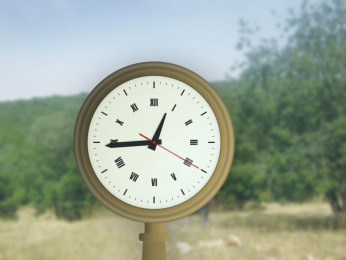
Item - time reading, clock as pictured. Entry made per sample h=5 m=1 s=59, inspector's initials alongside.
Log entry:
h=12 m=44 s=20
